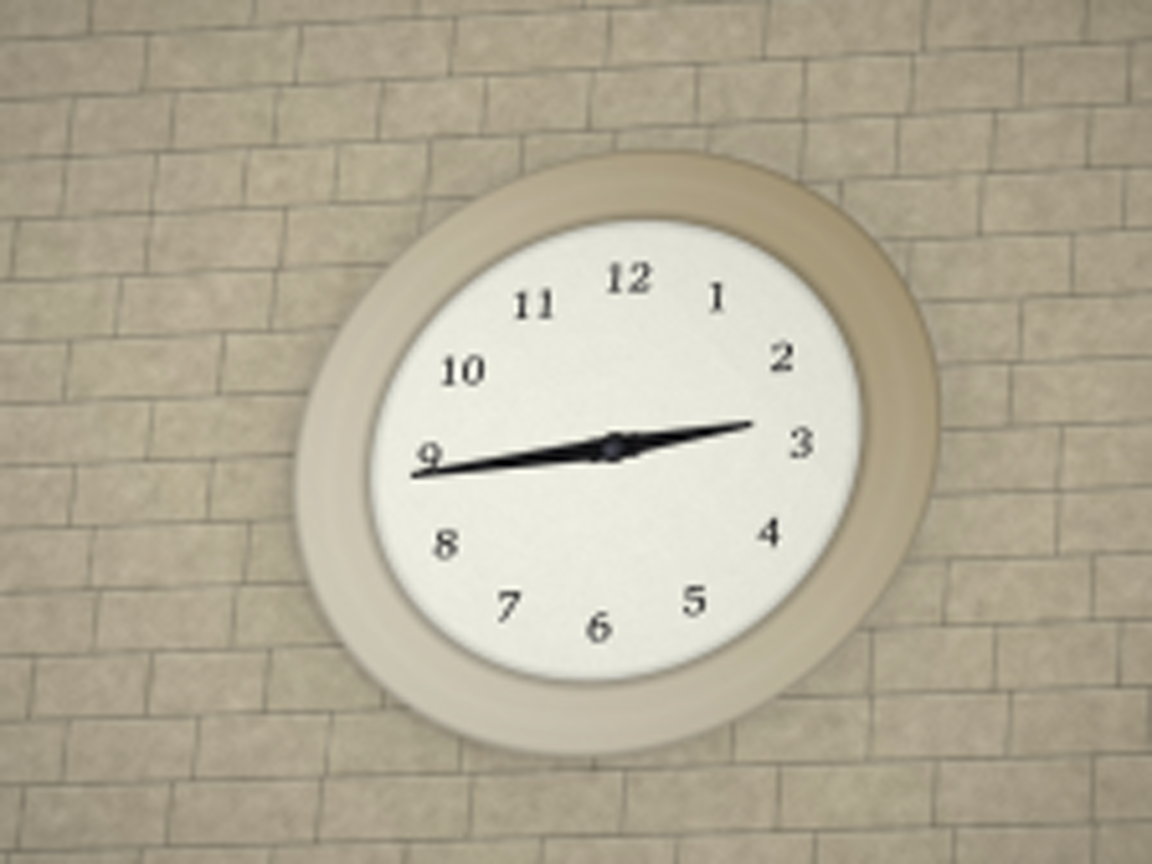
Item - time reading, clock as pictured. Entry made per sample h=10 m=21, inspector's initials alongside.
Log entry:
h=2 m=44
